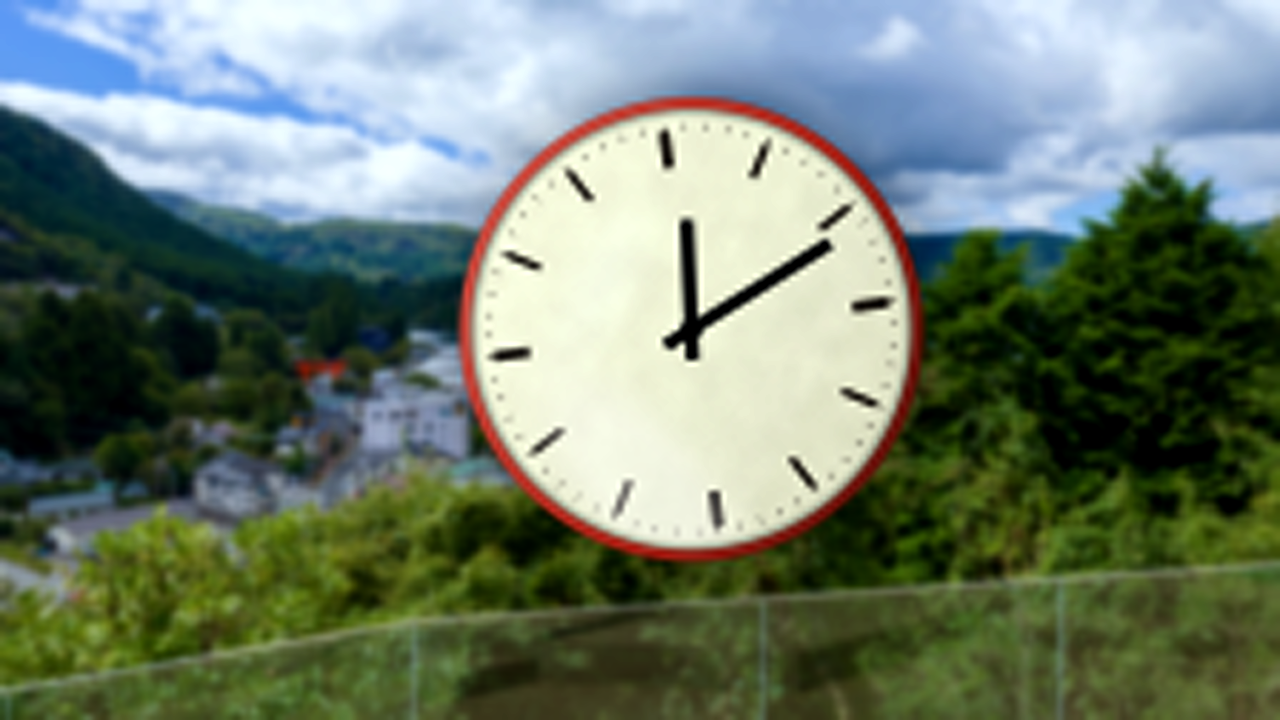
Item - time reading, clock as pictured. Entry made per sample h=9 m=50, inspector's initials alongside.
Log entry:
h=12 m=11
